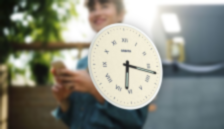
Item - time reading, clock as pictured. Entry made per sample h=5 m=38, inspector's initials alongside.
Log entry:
h=6 m=17
